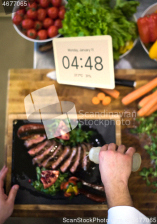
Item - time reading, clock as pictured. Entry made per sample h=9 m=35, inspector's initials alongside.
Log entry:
h=4 m=48
